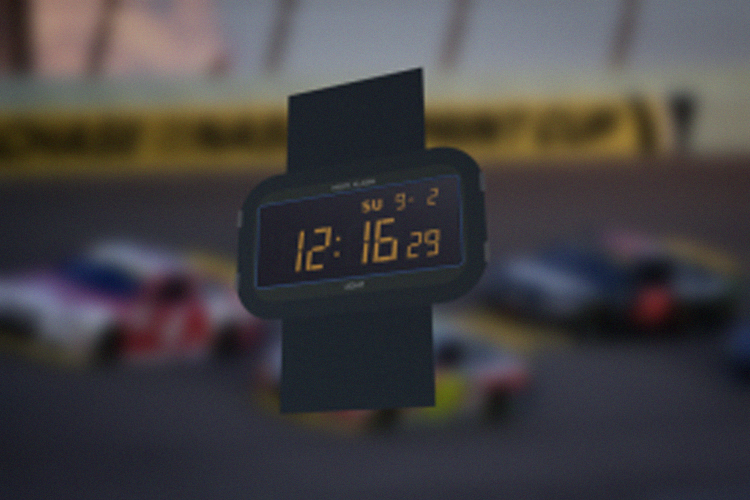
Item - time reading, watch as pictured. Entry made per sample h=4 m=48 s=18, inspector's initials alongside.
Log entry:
h=12 m=16 s=29
